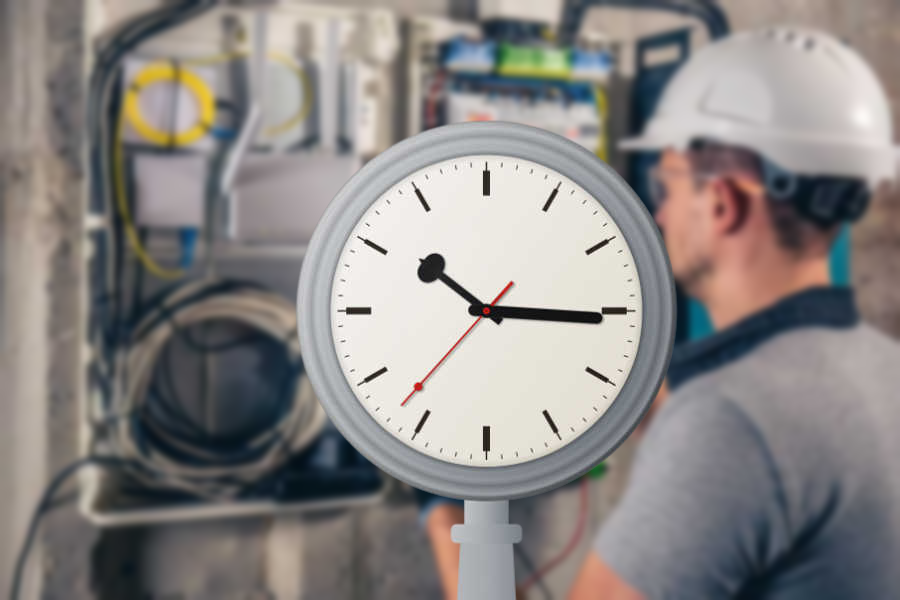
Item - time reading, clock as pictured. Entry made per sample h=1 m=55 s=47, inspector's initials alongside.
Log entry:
h=10 m=15 s=37
